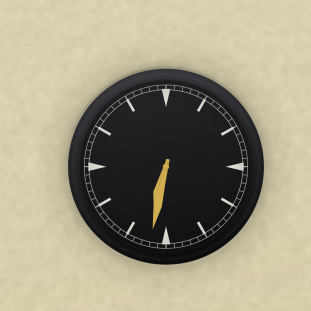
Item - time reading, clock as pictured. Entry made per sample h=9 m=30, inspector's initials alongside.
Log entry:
h=6 m=32
